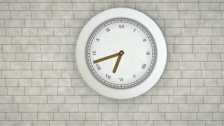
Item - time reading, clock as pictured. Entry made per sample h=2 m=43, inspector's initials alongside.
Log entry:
h=6 m=42
